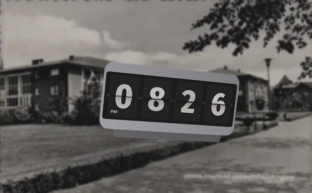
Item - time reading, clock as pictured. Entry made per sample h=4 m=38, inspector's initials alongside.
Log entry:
h=8 m=26
